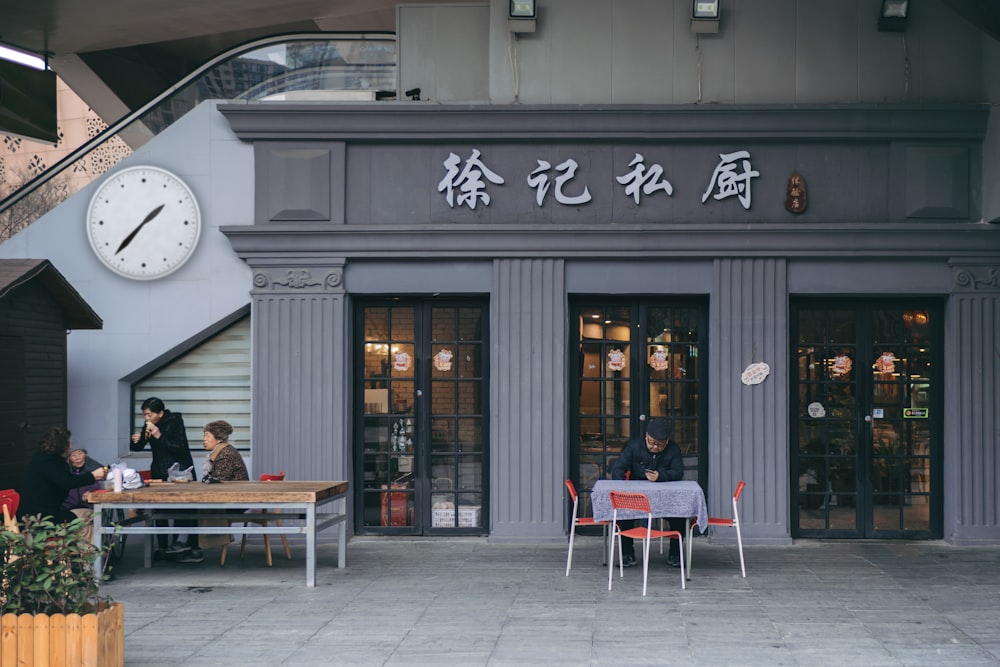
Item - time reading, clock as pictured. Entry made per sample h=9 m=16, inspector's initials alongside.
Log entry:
h=1 m=37
